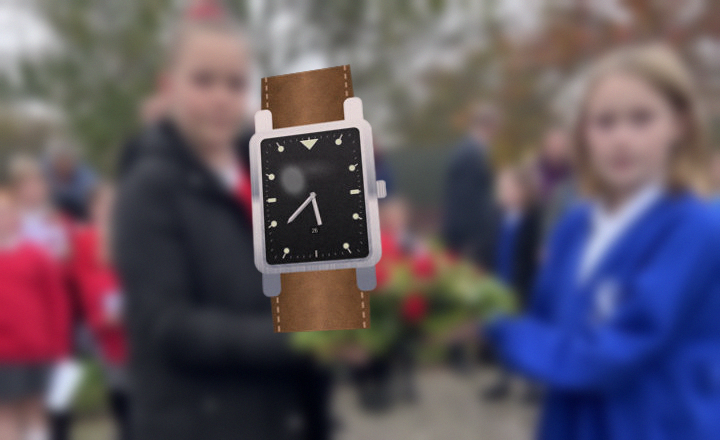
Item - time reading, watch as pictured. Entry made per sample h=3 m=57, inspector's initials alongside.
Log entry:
h=5 m=38
